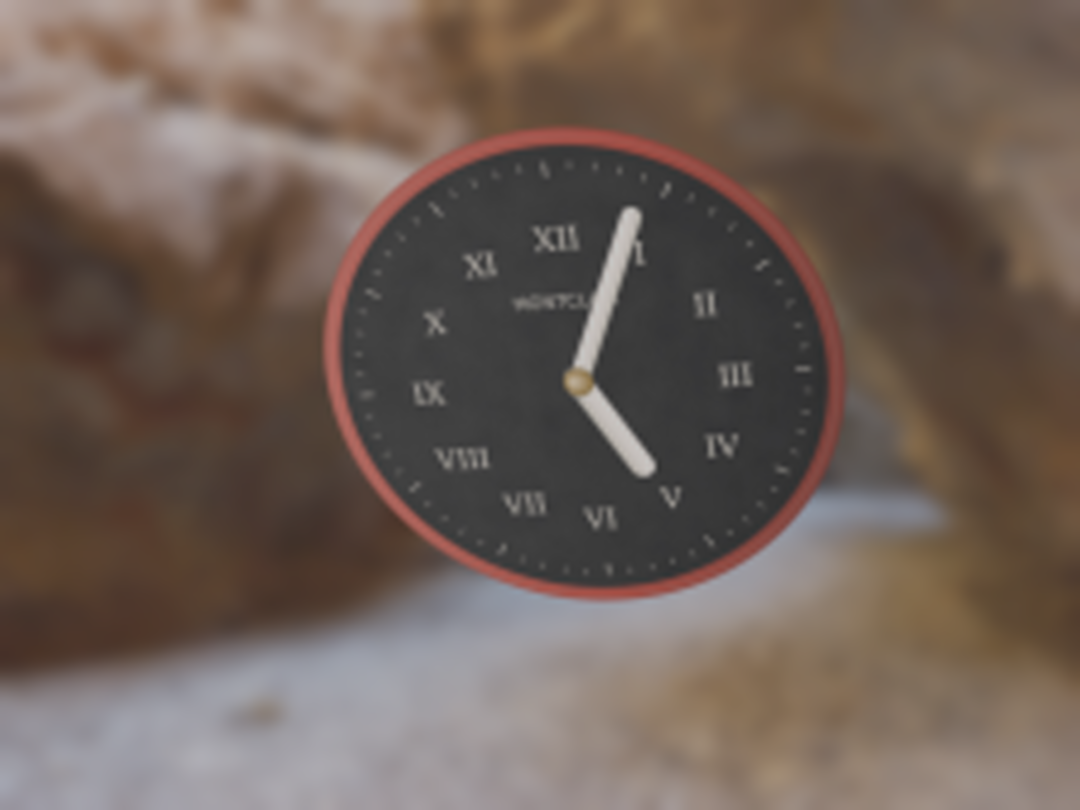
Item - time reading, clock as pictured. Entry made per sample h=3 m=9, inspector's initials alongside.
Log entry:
h=5 m=4
